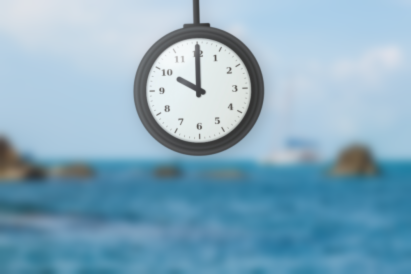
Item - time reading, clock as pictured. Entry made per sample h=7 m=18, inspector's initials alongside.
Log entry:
h=10 m=0
